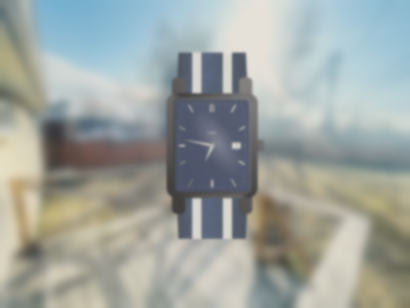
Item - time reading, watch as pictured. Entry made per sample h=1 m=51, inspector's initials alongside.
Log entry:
h=6 m=47
